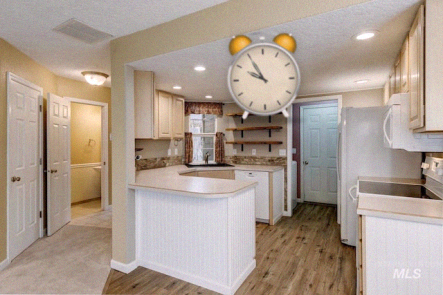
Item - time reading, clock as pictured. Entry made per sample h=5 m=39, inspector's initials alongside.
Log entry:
h=9 m=55
